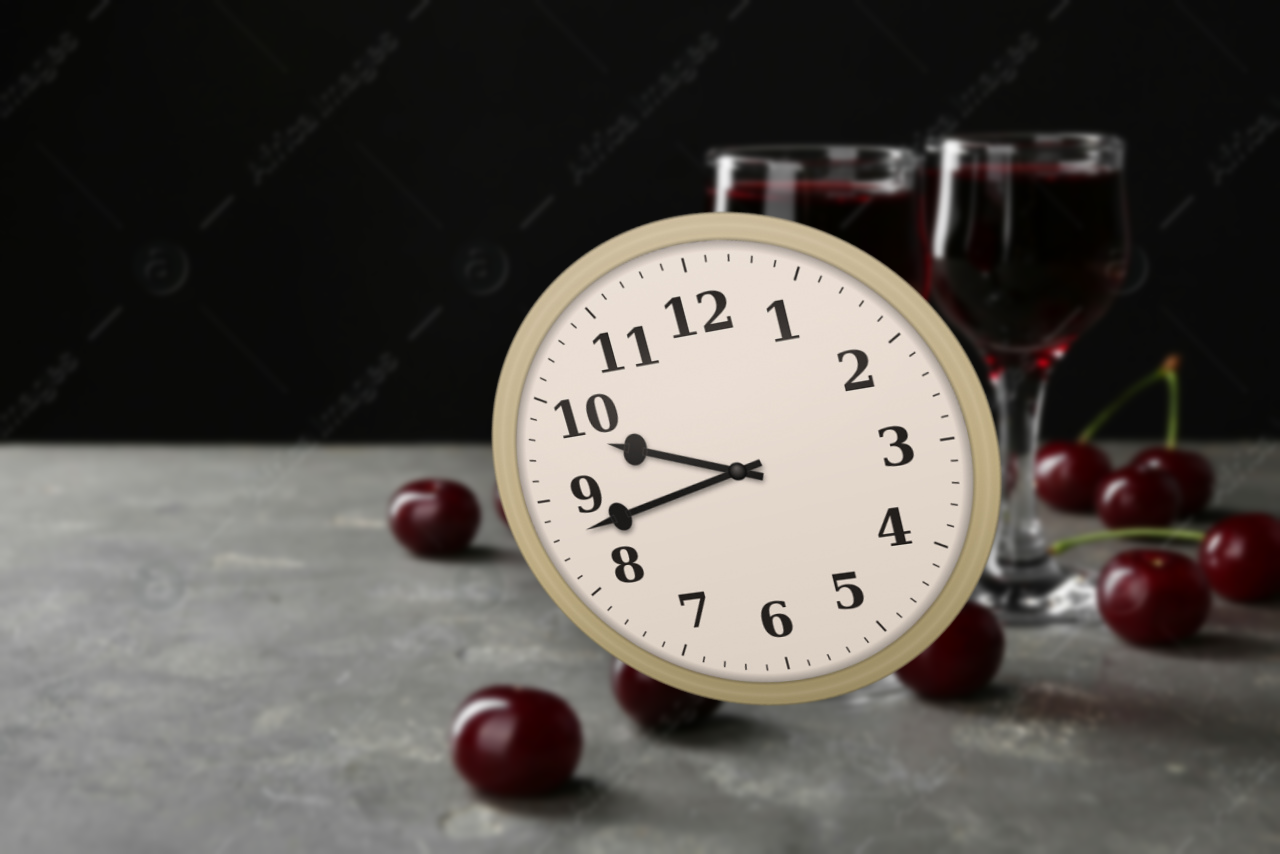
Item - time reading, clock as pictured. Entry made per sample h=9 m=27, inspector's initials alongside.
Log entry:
h=9 m=43
